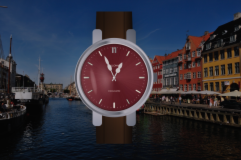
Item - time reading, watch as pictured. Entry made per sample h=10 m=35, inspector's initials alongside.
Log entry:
h=12 m=56
